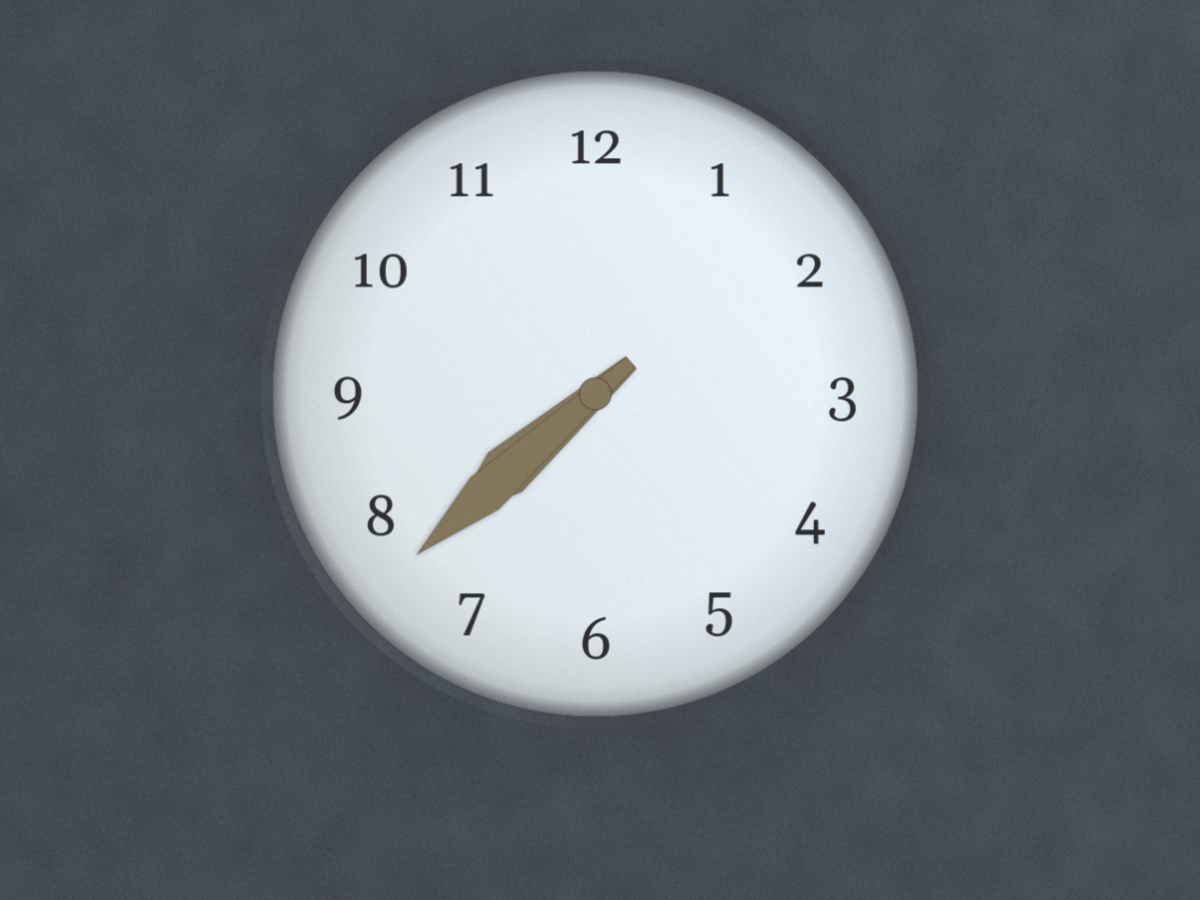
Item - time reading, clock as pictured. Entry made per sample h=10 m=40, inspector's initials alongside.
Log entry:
h=7 m=38
